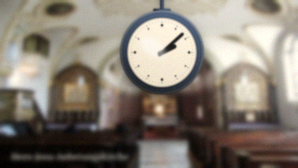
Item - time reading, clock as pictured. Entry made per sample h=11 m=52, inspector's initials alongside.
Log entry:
h=2 m=8
